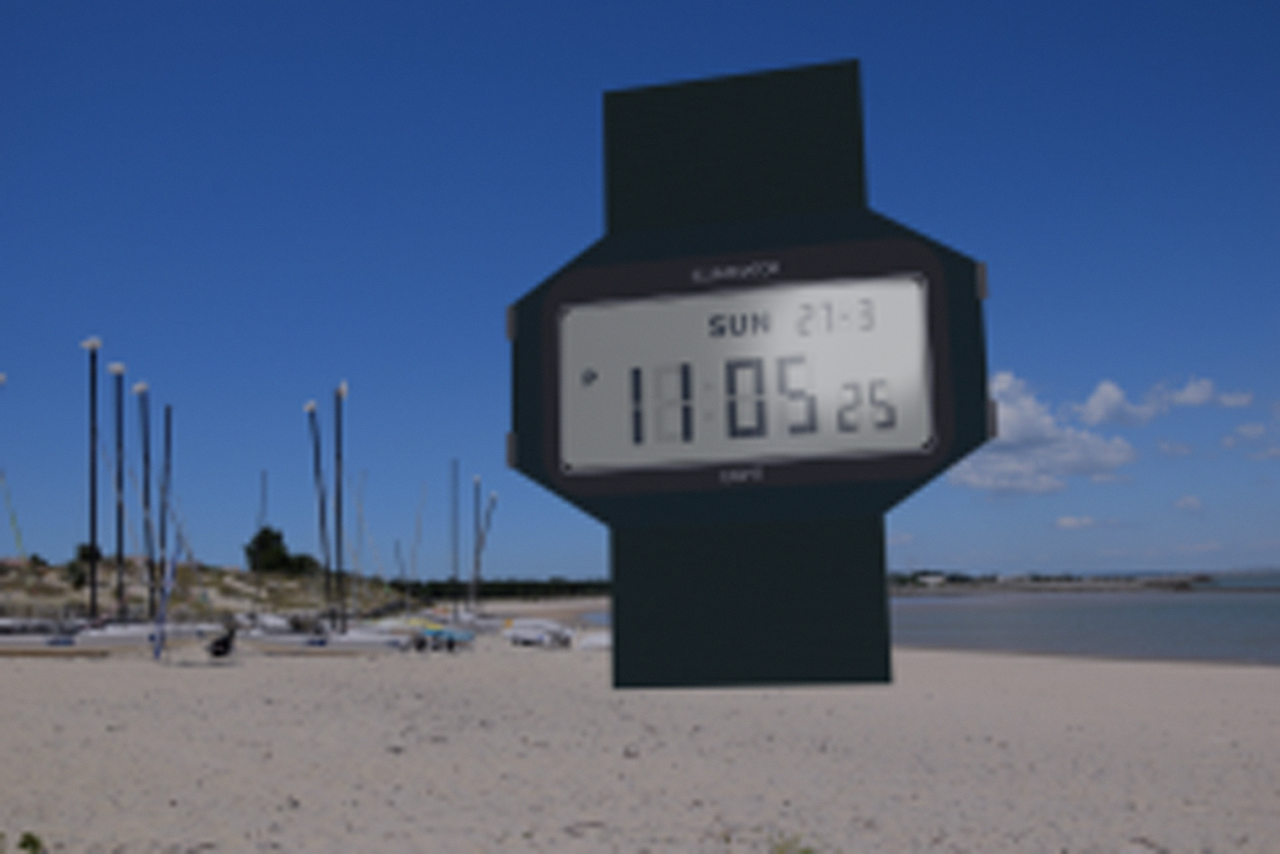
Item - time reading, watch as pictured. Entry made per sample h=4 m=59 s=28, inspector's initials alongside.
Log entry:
h=11 m=5 s=25
